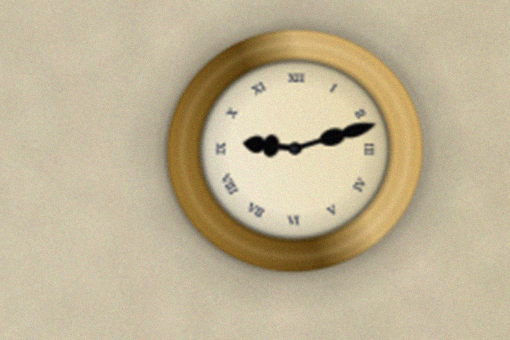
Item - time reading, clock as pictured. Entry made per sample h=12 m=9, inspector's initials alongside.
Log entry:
h=9 m=12
